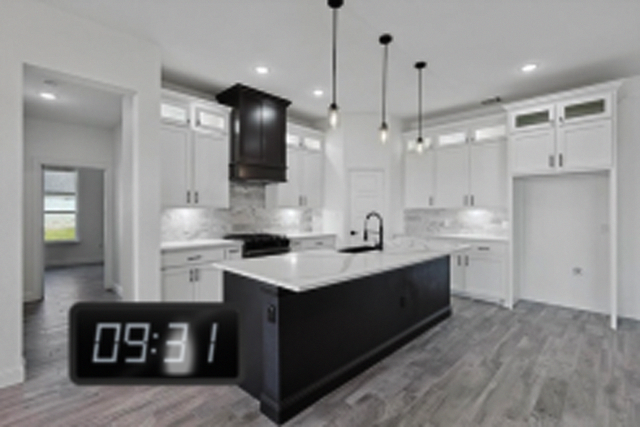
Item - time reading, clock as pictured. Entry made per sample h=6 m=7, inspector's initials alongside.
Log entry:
h=9 m=31
